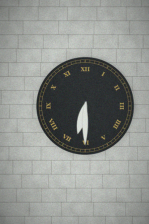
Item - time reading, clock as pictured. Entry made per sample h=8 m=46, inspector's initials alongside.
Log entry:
h=6 m=30
